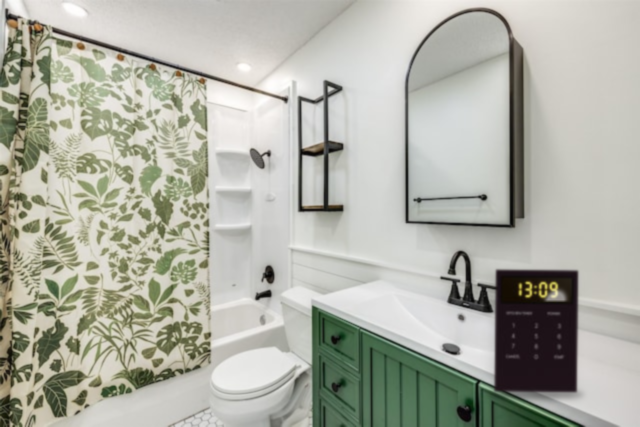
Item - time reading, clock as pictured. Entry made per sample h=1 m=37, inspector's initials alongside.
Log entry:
h=13 m=9
